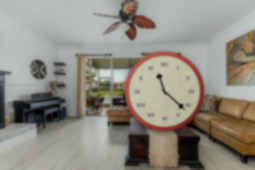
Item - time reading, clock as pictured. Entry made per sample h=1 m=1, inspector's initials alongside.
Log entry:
h=11 m=22
